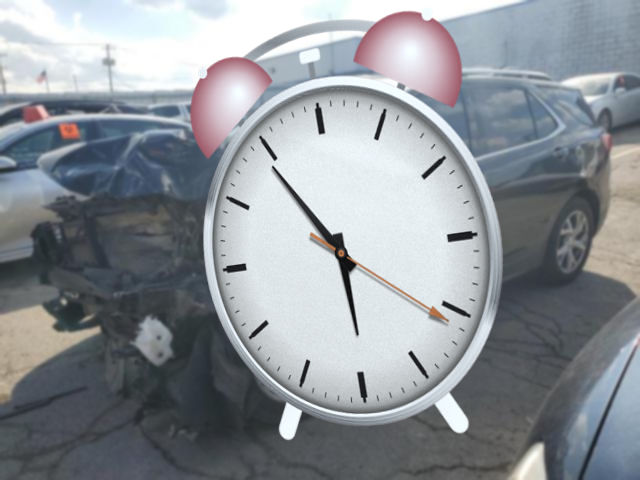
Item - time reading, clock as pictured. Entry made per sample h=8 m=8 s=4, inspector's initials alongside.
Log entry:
h=5 m=54 s=21
